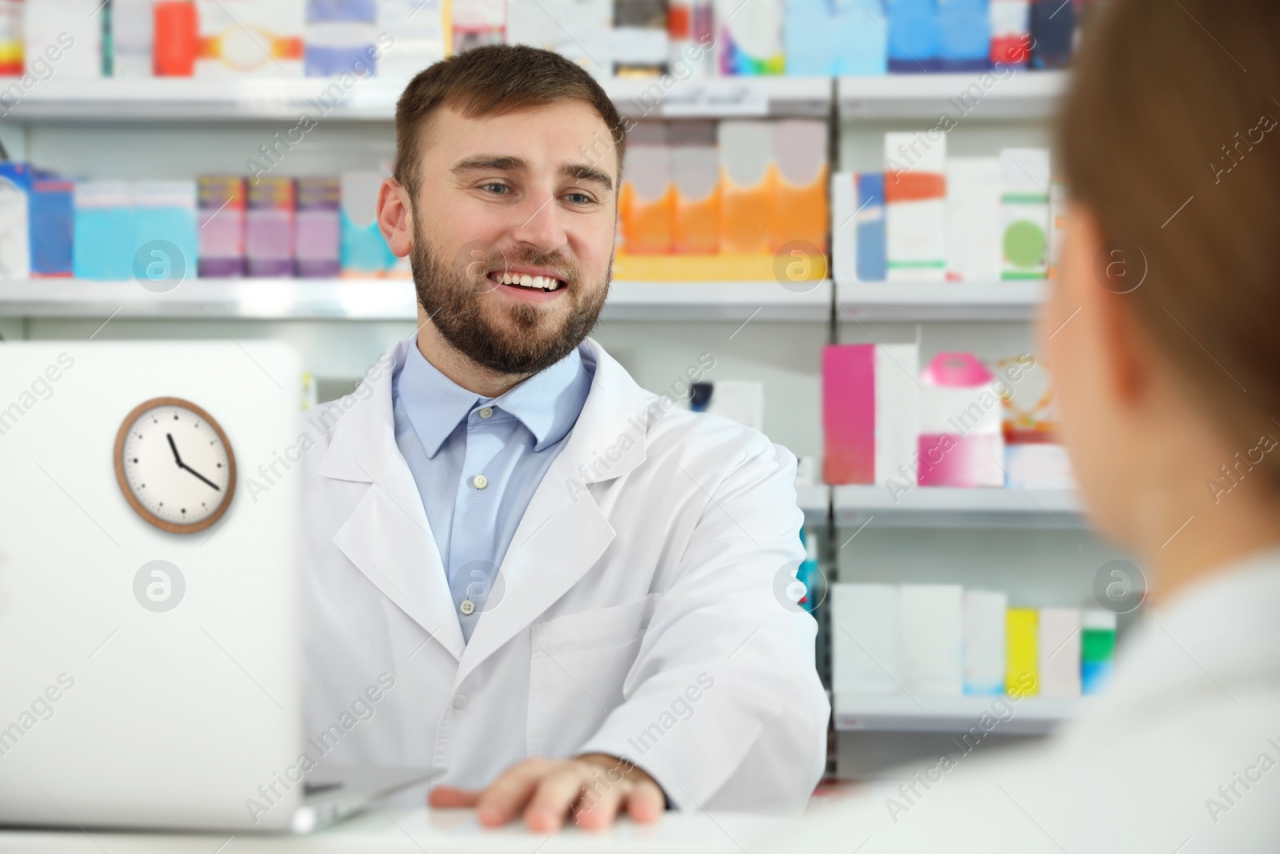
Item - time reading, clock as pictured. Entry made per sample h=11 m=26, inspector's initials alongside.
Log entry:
h=11 m=20
